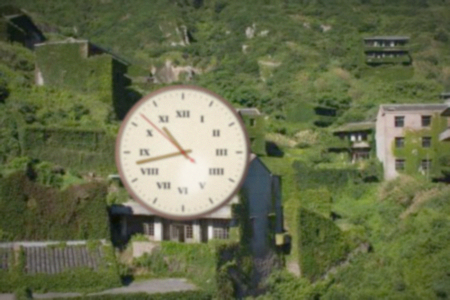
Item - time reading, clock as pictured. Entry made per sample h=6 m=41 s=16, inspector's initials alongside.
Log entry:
h=10 m=42 s=52
